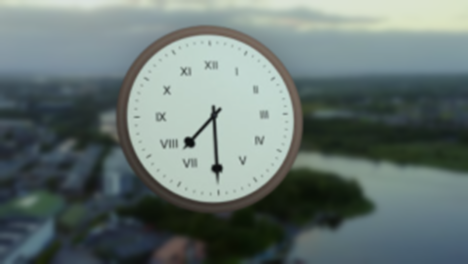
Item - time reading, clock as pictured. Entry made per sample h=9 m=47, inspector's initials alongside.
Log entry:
h=7 m=30
